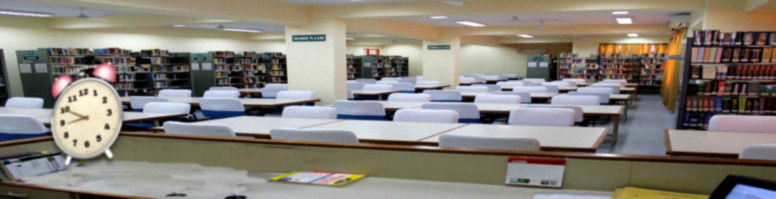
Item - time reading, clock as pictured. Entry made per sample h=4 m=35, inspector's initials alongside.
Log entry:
h=8 m=50
